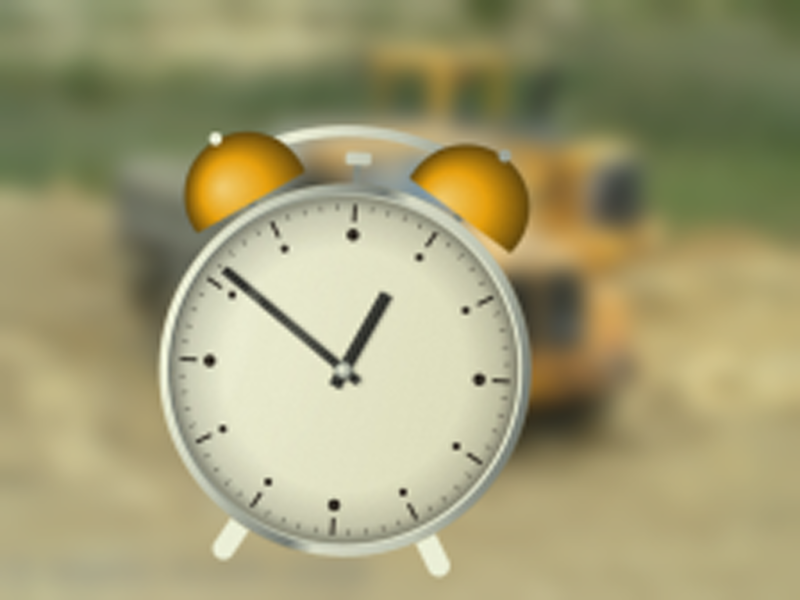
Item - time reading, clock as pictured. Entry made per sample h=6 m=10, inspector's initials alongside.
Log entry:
h=12 m=51
